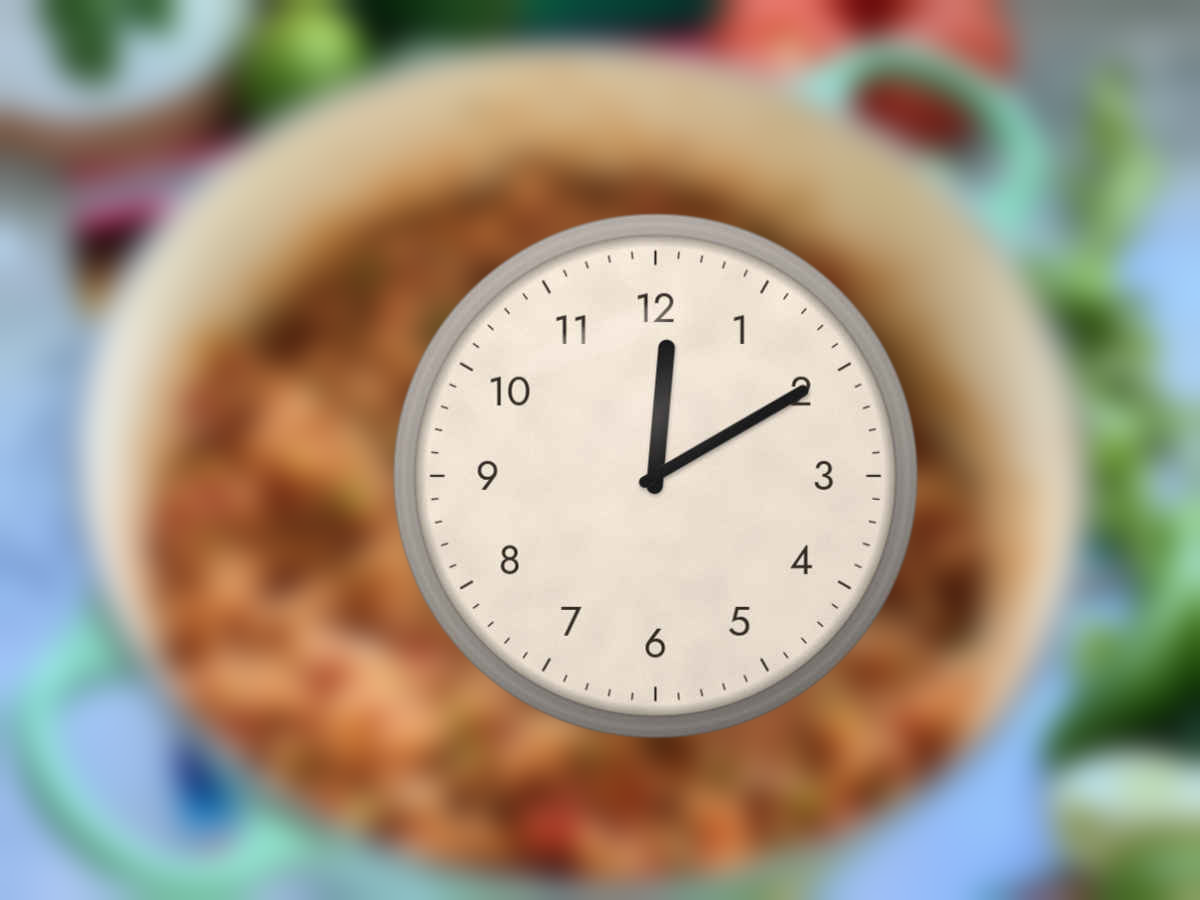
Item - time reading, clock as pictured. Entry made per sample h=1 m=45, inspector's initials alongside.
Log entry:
h=12 m=10
